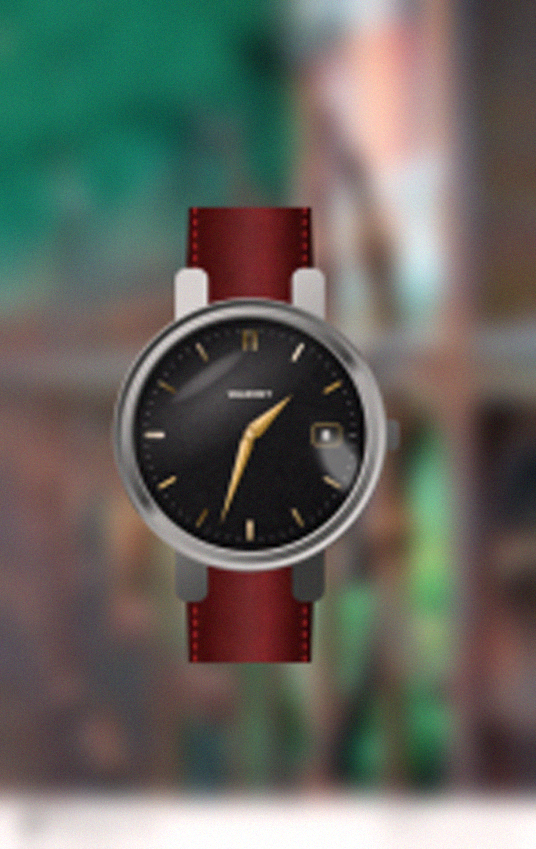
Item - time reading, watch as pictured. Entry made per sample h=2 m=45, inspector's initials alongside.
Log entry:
h=1 m=33
